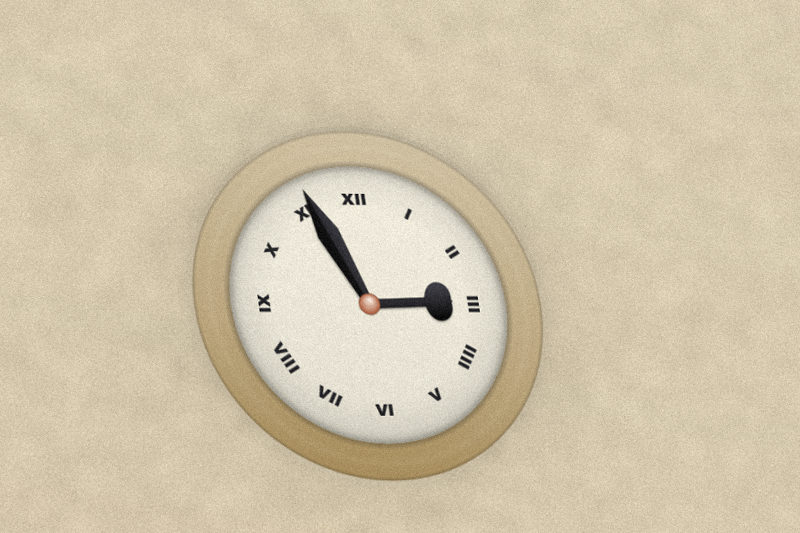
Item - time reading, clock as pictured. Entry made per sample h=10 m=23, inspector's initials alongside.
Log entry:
h=2 m=56
